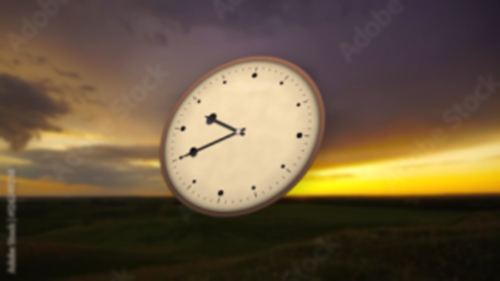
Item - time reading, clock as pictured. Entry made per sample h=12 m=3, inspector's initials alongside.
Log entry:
h=9 m=40
